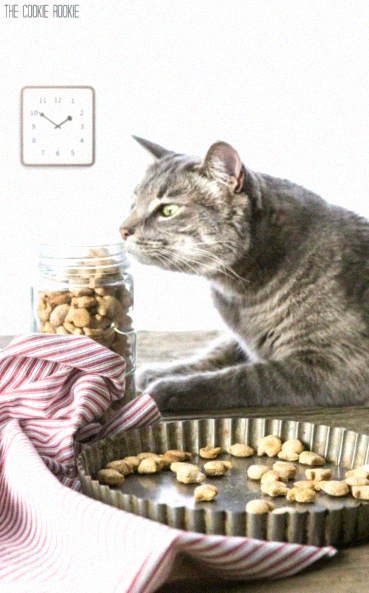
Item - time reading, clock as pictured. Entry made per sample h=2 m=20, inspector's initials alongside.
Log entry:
h=1 m=51
